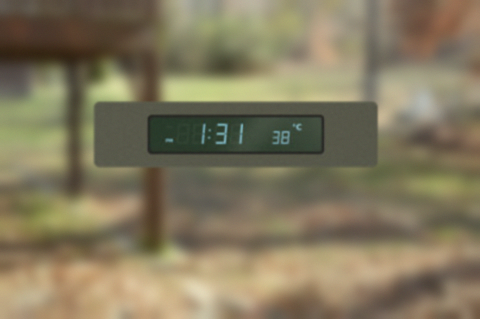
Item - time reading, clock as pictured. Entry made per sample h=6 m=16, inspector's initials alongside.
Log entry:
h=1 m=31
